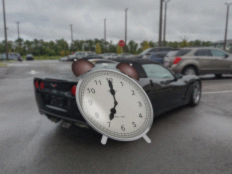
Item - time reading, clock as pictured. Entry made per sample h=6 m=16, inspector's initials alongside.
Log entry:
h=7 m=0
